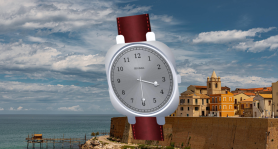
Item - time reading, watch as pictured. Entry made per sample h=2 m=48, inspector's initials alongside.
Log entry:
h=3 m=30
